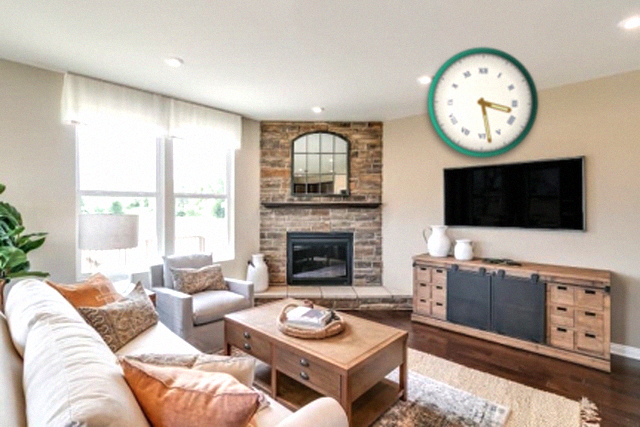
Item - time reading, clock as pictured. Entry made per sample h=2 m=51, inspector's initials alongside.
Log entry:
h=3 m=28
